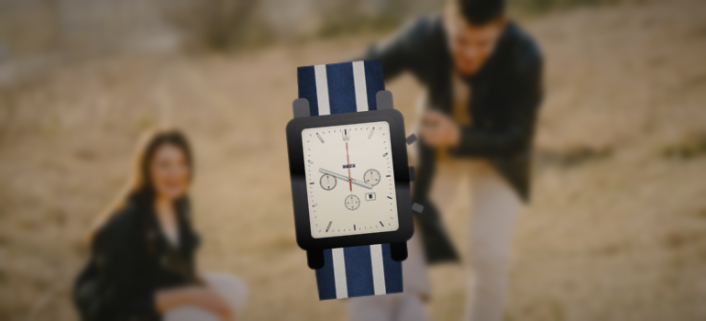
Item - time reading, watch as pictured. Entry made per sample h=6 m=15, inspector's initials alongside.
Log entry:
h=3 m=49
